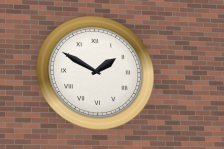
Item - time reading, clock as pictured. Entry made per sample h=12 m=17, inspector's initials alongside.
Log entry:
h=1 m=50
